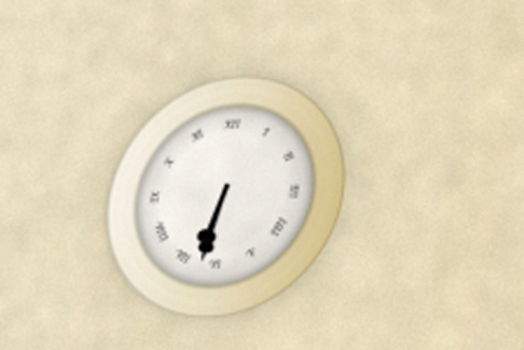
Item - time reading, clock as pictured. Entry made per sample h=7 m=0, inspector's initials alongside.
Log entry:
h=6 m=32
